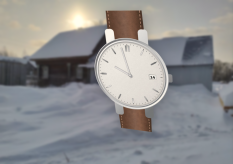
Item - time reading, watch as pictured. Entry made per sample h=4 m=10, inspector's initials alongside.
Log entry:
h=9 m=58
